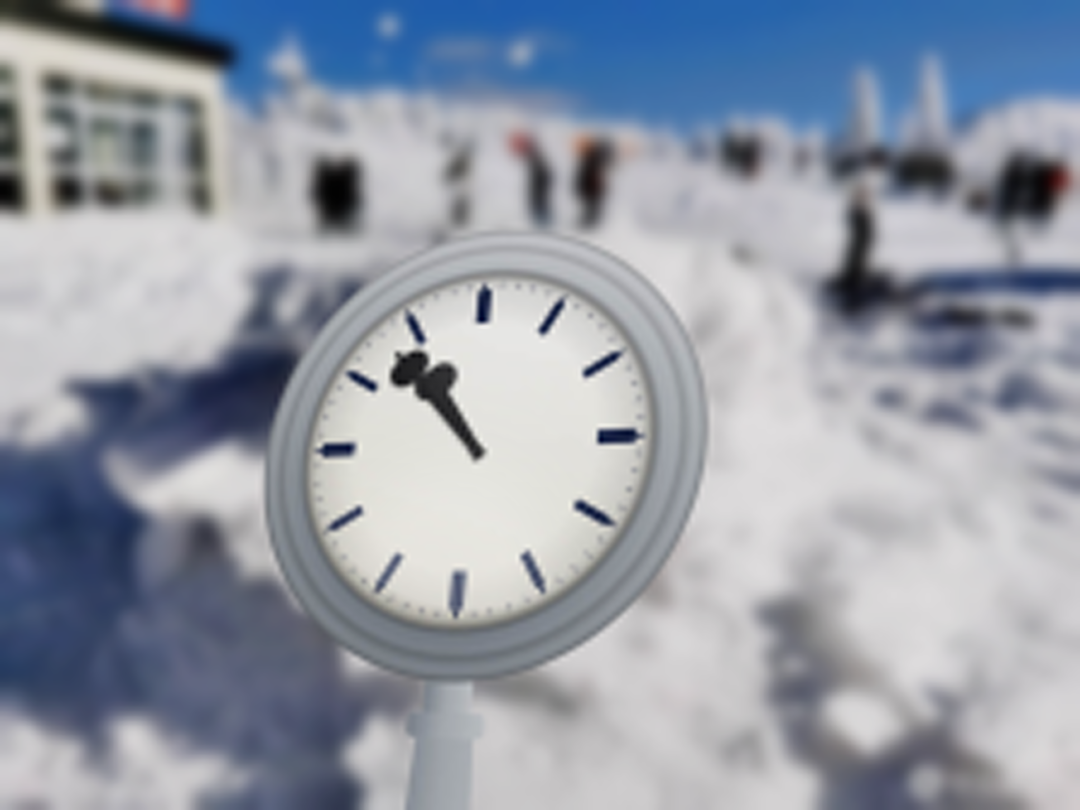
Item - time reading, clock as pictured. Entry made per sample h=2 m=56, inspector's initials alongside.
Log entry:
h=10 m=53
